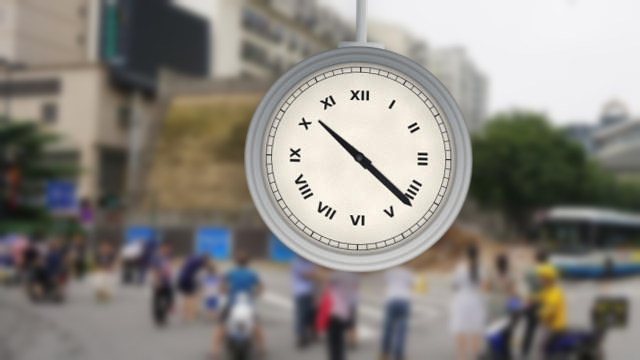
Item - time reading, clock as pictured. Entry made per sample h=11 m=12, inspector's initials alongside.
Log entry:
h=10 m=22
